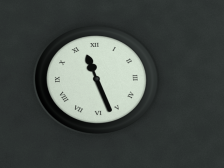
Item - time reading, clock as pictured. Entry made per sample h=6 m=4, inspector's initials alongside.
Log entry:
h=11 m=27
